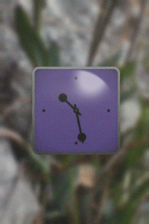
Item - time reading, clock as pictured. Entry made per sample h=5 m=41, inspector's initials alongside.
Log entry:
h=10 m=28
